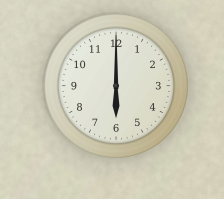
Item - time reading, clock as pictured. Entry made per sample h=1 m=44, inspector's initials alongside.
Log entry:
h=6 m=0
